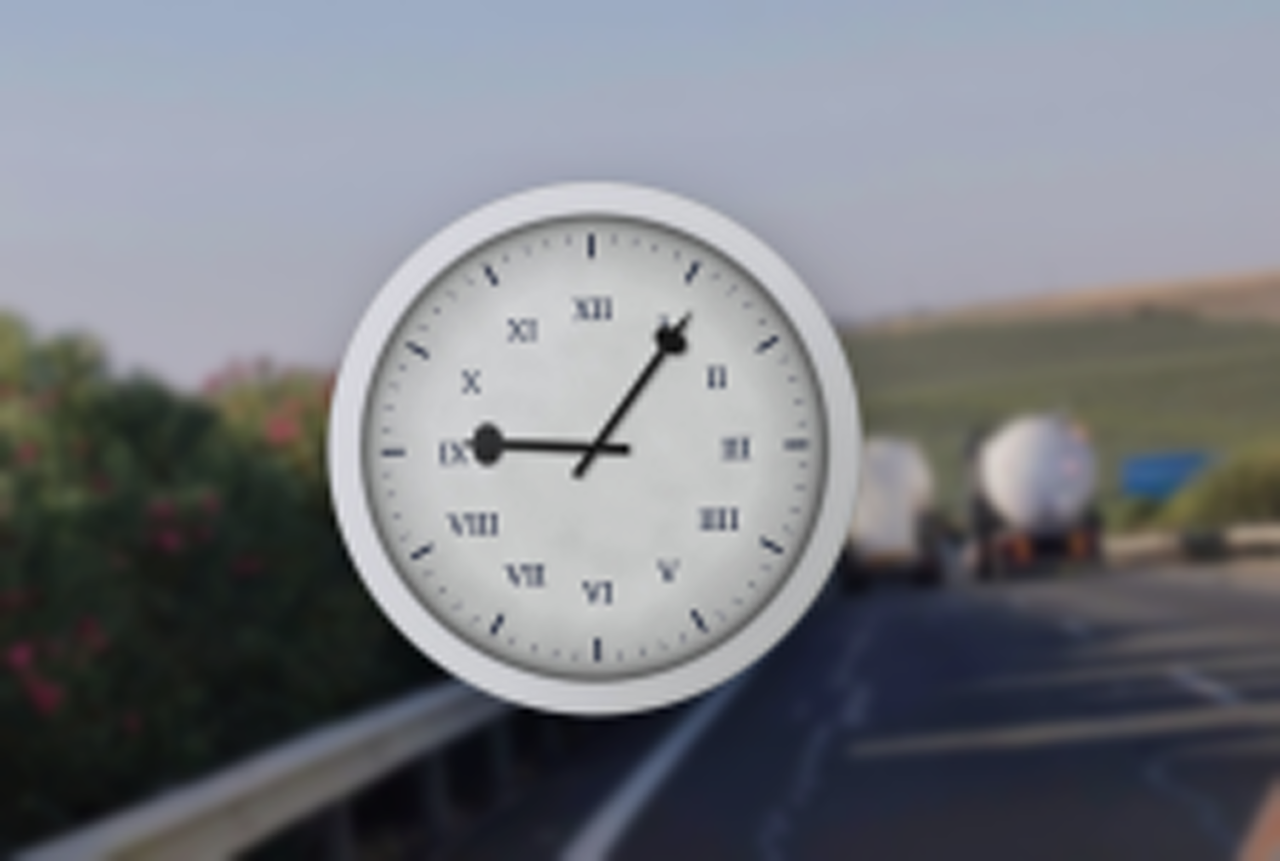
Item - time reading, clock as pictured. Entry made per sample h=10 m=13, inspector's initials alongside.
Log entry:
h=9 m=6
